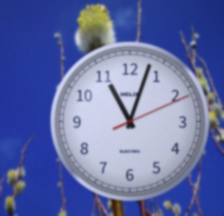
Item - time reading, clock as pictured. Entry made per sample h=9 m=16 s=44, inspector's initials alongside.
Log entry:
h=11 m=3 s=11
